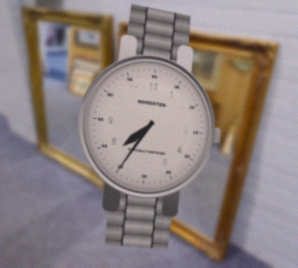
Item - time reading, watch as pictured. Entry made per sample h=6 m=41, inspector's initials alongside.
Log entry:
h=7 m=35
